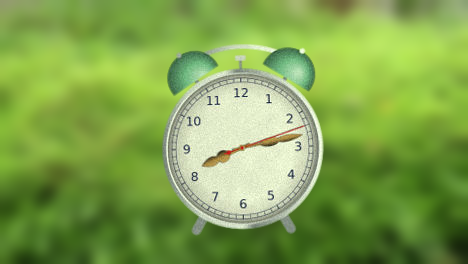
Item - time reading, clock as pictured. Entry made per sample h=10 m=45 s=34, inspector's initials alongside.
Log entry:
h=8 m=13 s=12
